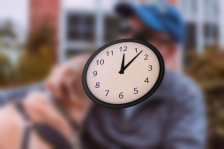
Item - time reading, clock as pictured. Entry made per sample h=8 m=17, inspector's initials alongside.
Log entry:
h=12 m=7
